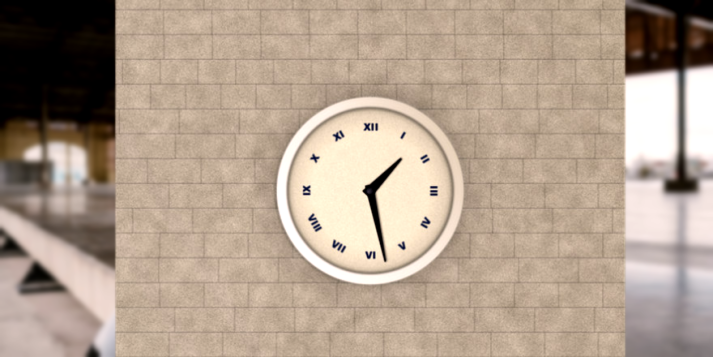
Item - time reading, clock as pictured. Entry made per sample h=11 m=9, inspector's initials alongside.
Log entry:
h=1 m=28
